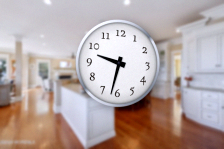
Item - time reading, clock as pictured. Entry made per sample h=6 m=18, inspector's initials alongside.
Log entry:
h=9 m=32
